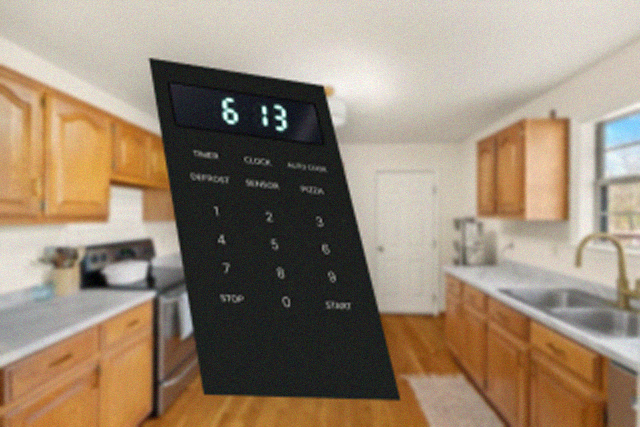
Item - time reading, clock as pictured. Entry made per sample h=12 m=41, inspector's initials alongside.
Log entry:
h=6 m=13
